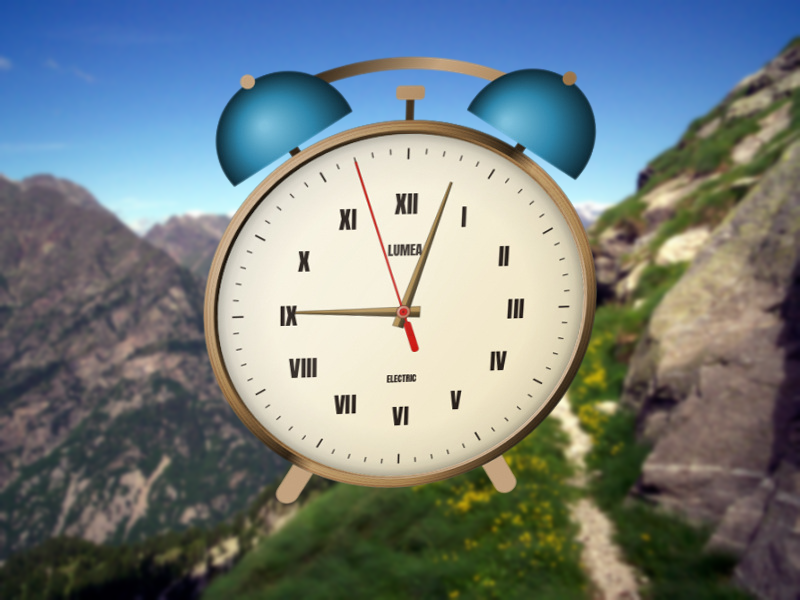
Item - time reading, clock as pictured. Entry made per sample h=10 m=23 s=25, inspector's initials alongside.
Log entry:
h=9 m=2 s=57
